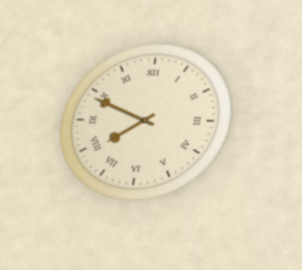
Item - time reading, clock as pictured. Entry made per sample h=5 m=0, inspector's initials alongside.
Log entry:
h=7 m=49
